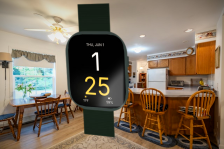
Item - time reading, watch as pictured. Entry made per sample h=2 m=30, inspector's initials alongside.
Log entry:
h=1 m=25
